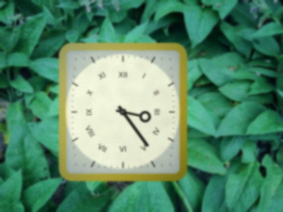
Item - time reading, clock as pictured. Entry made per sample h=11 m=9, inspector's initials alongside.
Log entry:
h=3 m=24
